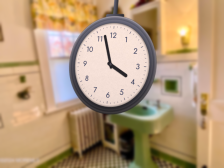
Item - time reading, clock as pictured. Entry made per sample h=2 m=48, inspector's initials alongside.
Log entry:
h=3 m=57
